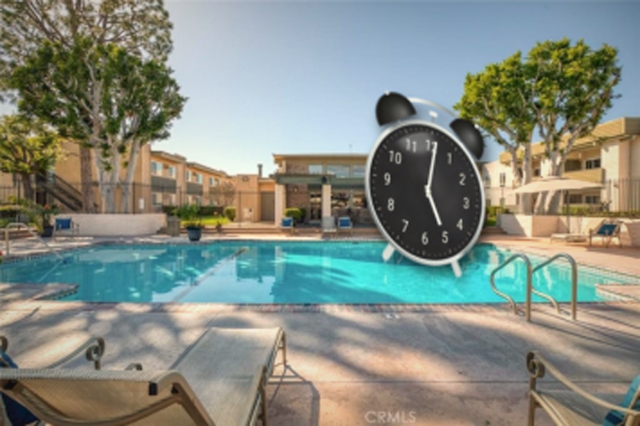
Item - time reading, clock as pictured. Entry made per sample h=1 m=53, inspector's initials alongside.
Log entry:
h=5 m=1
